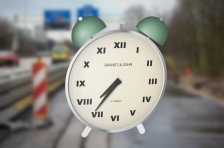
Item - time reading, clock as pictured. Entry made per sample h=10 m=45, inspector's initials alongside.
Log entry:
h=7 m=36
